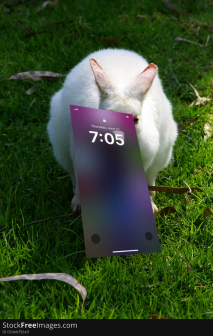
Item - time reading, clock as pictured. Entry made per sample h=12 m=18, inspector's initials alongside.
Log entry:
h=7 m=5
